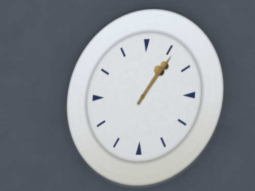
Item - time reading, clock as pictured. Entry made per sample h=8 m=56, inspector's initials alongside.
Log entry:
h=1 m=6
